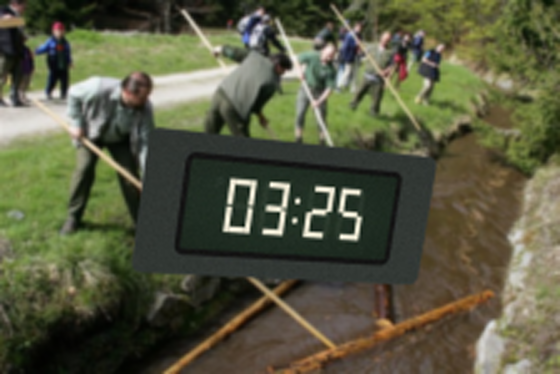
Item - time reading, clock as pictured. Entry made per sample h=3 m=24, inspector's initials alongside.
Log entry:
h=3 m=25
